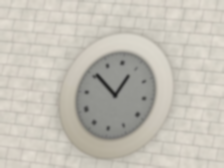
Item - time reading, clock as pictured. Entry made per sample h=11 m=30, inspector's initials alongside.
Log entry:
h=12 m=51
